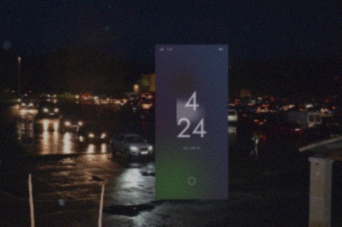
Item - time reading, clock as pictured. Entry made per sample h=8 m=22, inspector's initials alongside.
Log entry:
h=4 m=24
